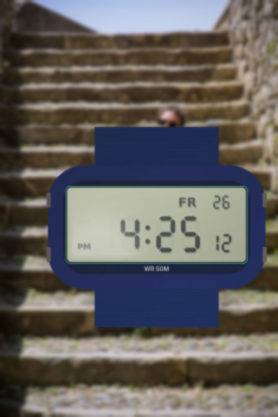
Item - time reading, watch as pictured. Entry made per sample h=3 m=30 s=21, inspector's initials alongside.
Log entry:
h=4 m=25 s=12
